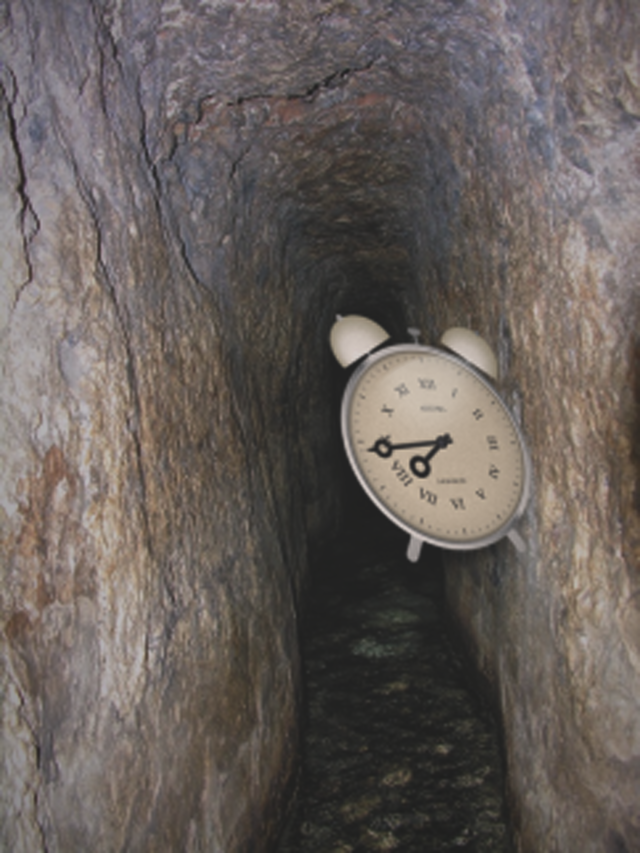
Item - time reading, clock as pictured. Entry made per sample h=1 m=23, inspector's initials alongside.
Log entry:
h=7 m=44
